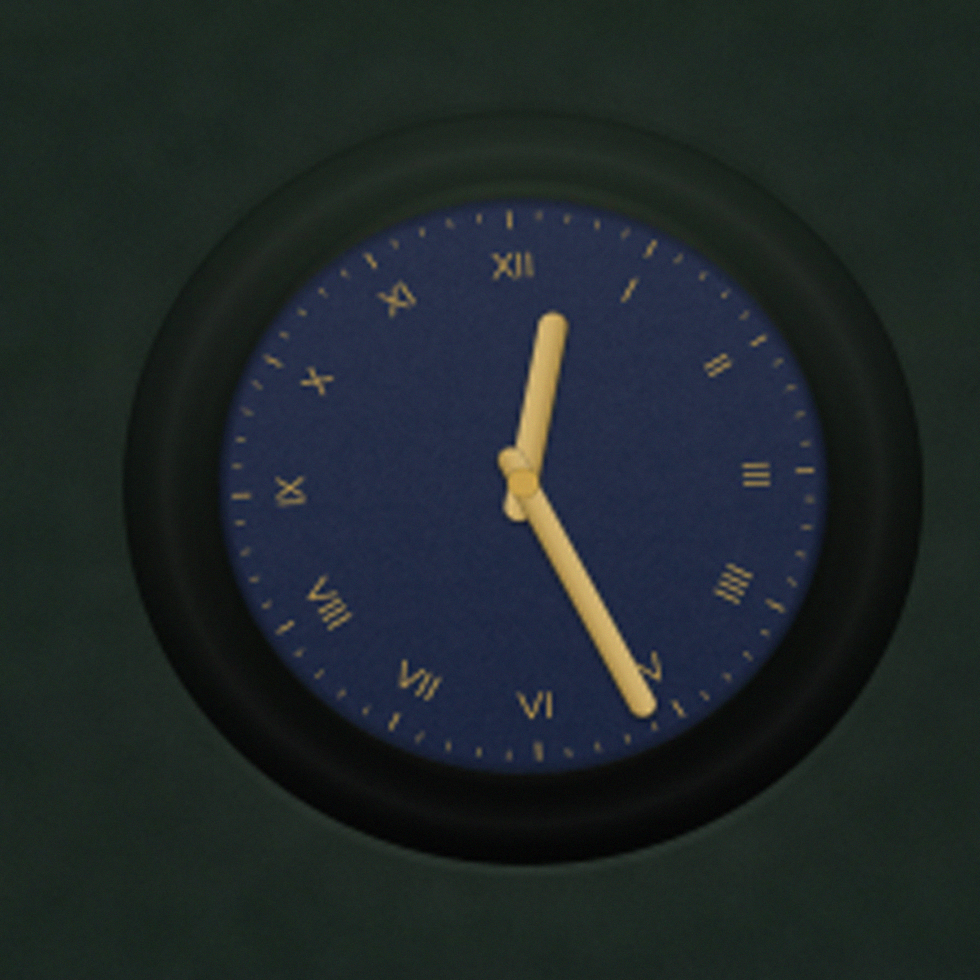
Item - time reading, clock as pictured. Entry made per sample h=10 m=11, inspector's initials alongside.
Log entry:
h=12 m=26
